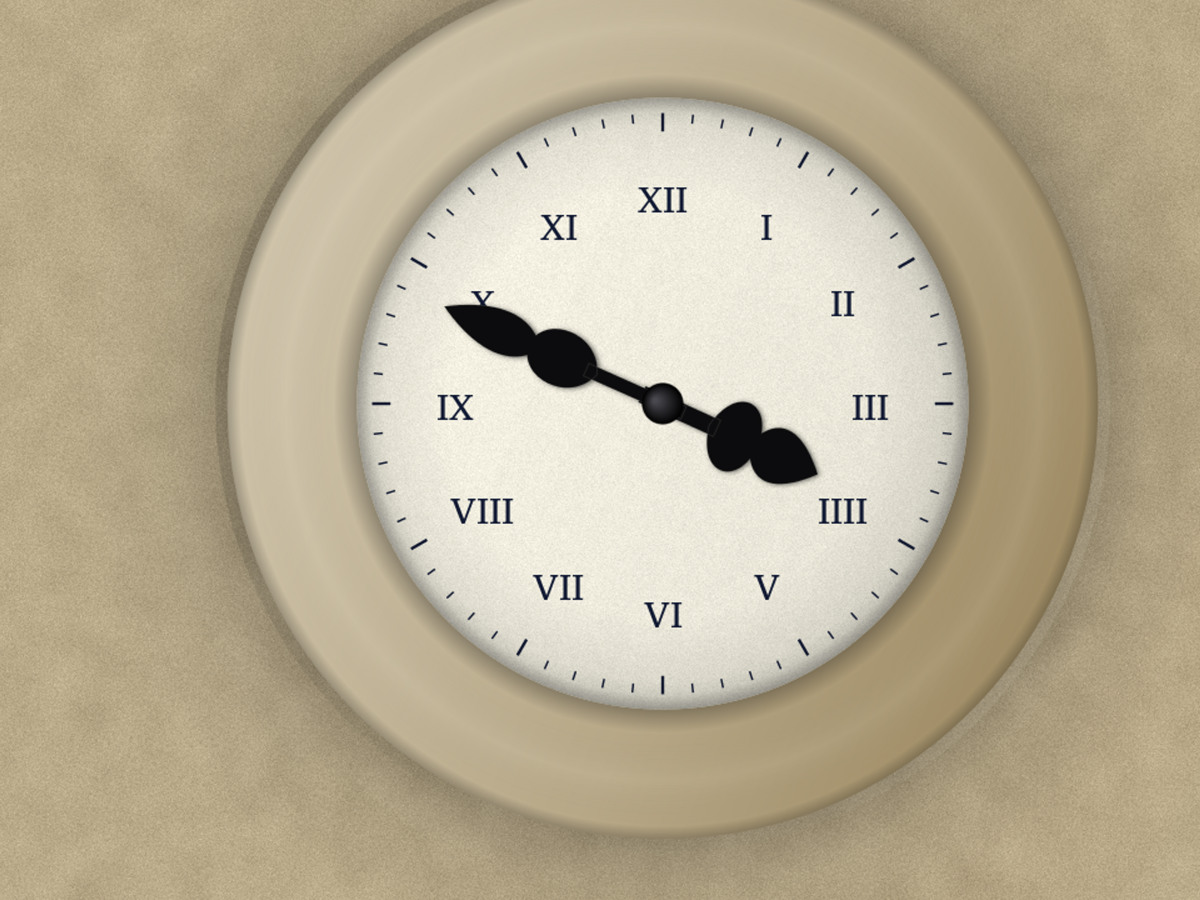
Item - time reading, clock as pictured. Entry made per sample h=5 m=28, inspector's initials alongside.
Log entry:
h=3 m=49
